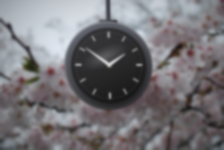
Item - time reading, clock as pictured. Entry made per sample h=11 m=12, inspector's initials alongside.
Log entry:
h=1 m=51
